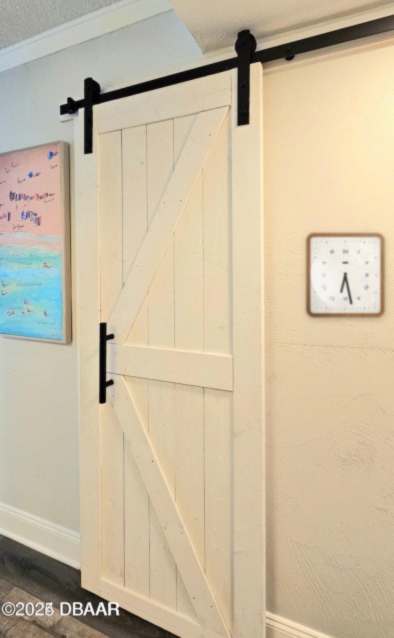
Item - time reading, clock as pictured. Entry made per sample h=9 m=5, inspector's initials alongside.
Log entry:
h=6 m=28
